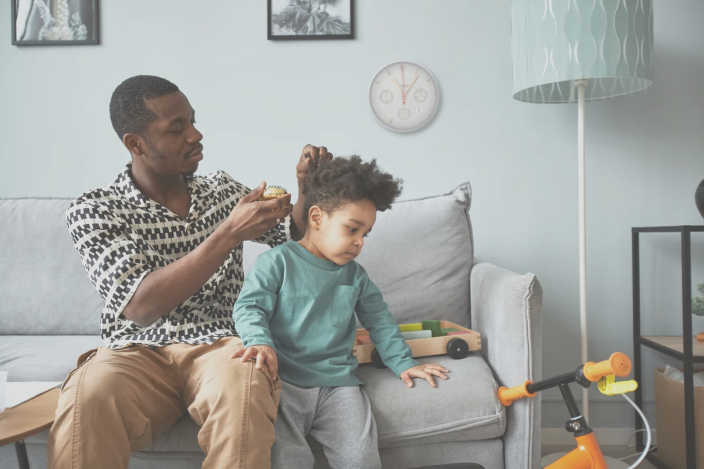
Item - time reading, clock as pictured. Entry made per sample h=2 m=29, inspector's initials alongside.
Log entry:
h=11 m=6
